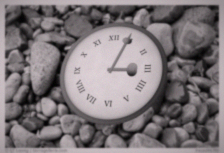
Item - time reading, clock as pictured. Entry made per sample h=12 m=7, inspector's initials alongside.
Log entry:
h=3 m=4
